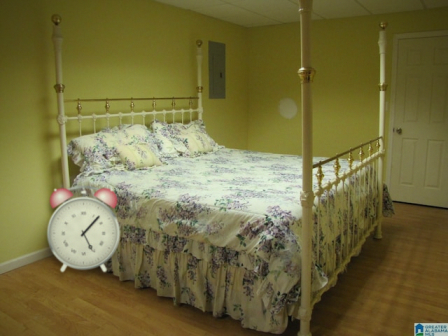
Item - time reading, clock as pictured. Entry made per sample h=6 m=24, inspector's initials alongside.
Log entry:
h=5 m=7
